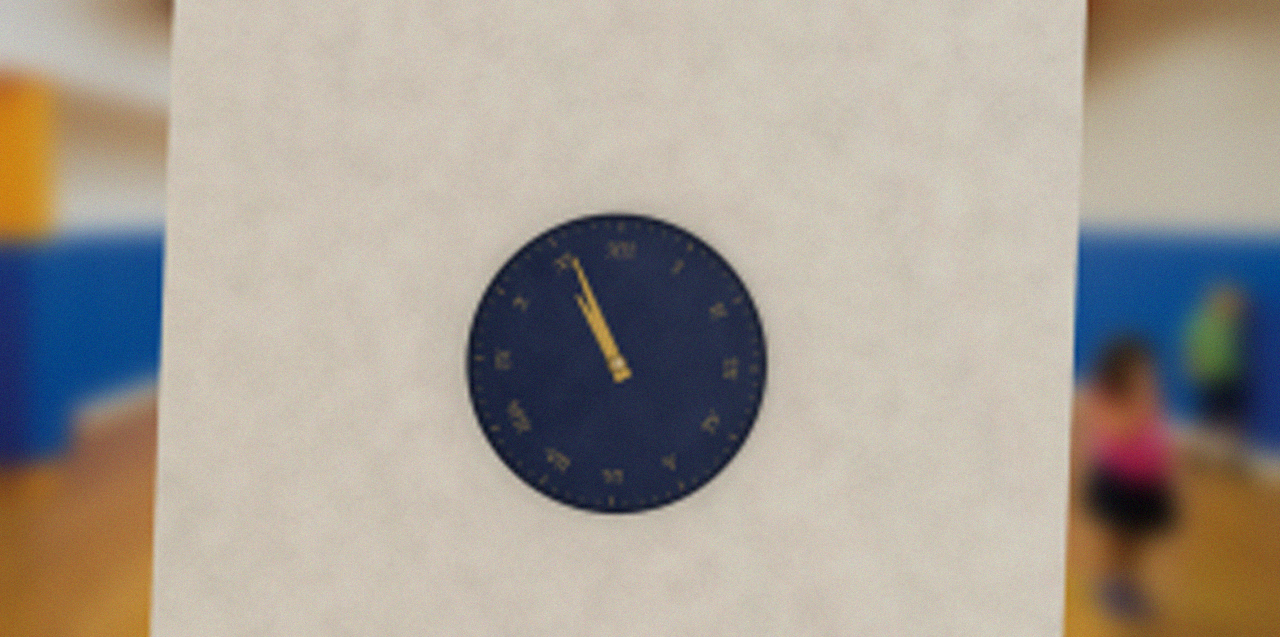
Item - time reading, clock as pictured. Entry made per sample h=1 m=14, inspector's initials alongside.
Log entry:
h=10 m=56
